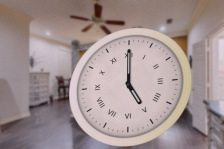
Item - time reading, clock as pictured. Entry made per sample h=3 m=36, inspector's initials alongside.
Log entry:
h=5 m=0
